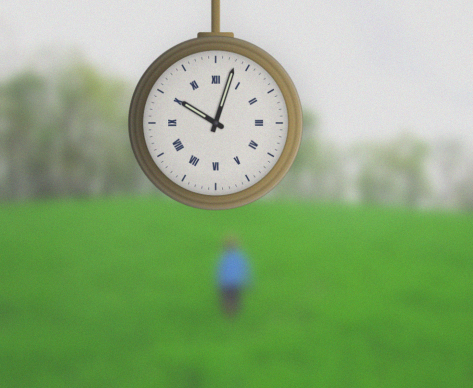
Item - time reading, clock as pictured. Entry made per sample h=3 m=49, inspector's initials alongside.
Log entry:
h=10 m=3
